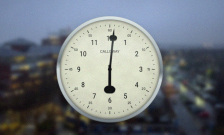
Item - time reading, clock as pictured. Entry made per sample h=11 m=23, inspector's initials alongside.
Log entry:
h=6 m=1
